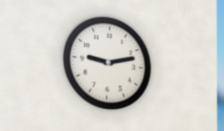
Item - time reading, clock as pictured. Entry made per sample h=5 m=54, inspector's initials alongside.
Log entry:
h=9 m=12
